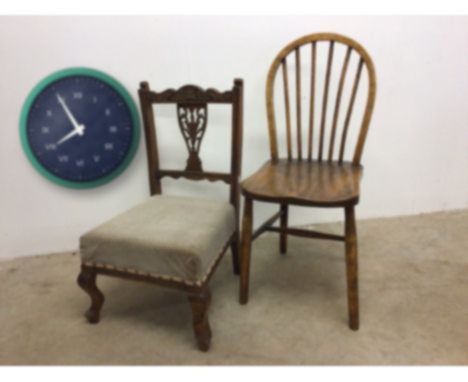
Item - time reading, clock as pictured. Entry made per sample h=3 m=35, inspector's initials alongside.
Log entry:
h=7 m=55
